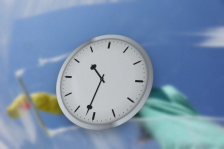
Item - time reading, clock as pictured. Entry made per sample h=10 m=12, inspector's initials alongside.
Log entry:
h=10 m=32
